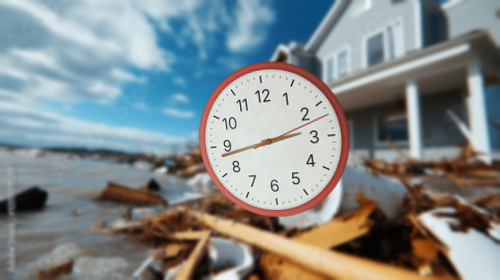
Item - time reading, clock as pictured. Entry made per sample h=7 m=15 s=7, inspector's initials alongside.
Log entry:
h=2 m=43 s=12
